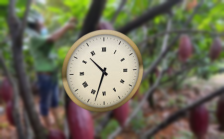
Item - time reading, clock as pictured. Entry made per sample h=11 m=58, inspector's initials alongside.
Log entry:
h=10 m=33
